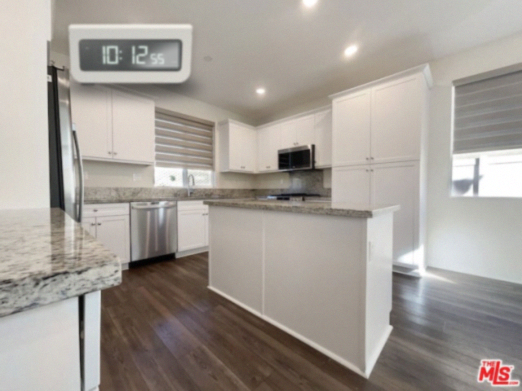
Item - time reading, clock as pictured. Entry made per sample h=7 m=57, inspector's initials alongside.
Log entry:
h=10 m=12
